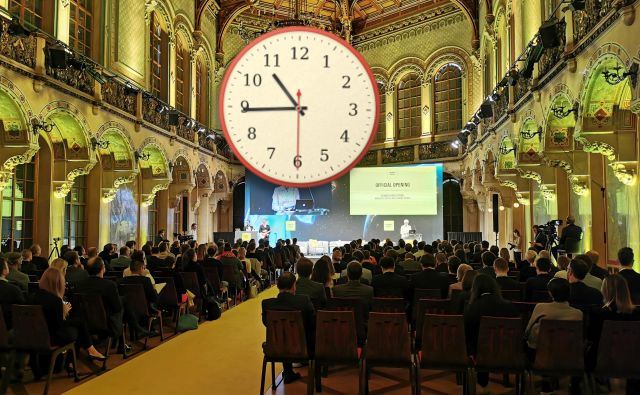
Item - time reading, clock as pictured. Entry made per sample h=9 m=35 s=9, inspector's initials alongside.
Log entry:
h=10 m=44 s=30
